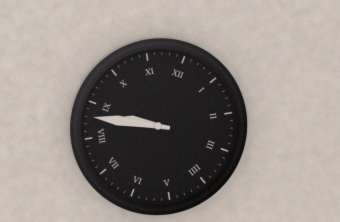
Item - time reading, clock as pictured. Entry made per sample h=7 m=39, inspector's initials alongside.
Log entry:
h=8 m=43
